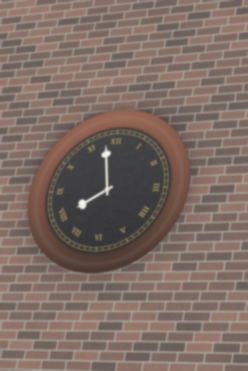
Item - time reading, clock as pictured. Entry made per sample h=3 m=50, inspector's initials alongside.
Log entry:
h=7 m=58
